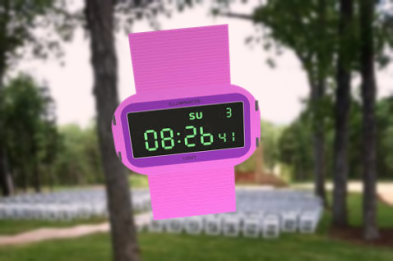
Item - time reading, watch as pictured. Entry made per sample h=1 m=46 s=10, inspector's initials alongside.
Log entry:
h=8 m=26 s=41
